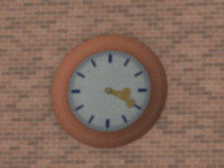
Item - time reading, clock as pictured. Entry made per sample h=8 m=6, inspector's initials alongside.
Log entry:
h=3 m=20
